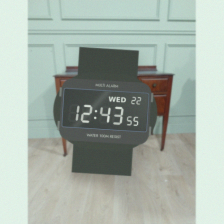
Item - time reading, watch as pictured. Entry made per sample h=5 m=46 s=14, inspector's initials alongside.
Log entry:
h=12 m=43 s=55
